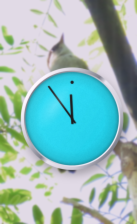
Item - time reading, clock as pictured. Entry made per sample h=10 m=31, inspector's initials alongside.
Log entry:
h=11 m=54
